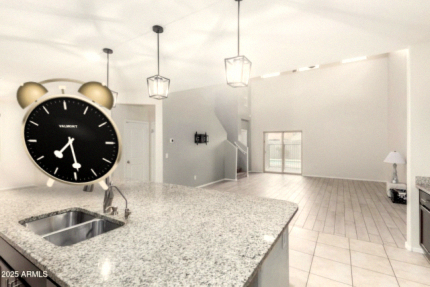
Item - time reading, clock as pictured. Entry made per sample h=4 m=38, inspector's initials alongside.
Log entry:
h=7 m=29
